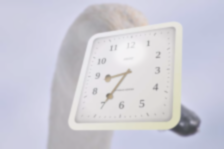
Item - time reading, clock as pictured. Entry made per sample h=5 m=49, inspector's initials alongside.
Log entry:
h=8 m=35
